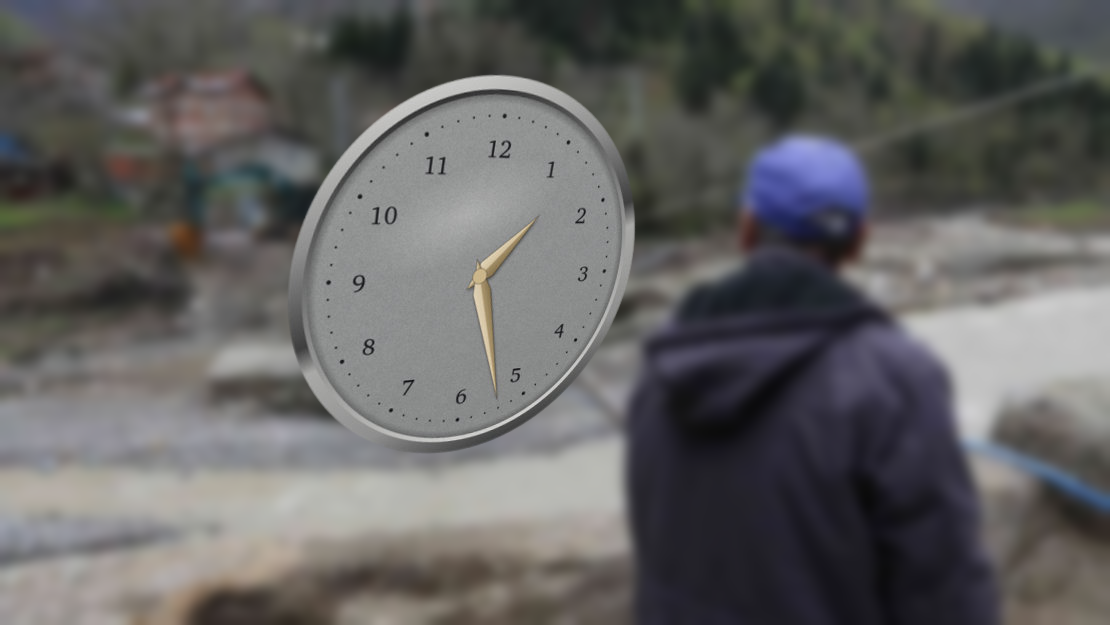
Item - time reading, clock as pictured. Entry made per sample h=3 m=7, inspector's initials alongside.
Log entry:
h=1 m=27
